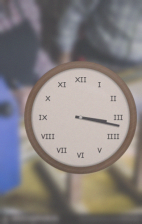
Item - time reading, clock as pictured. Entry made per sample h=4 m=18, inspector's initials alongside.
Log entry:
h=3 m=17
